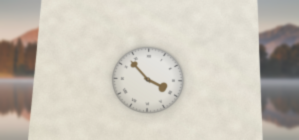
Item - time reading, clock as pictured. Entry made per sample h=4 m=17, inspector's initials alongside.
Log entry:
h=3 m=53
